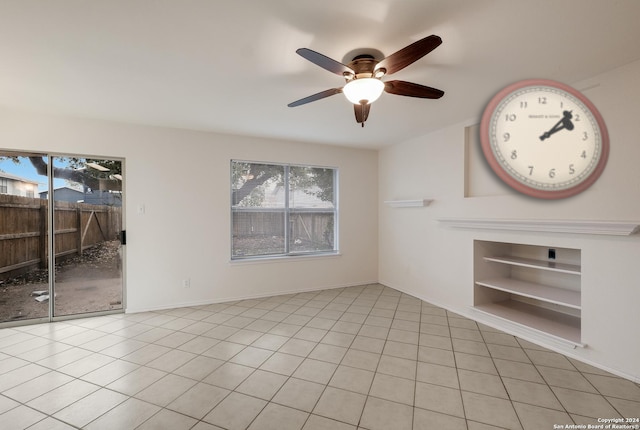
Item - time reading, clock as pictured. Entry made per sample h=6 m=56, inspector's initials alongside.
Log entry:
h=2 m=8
